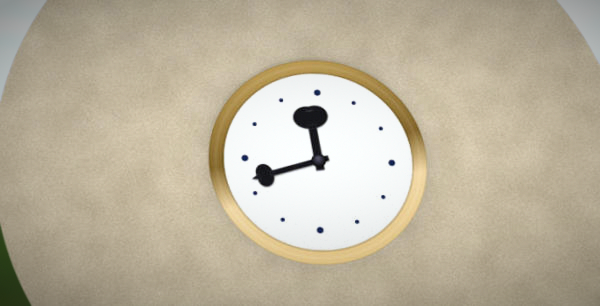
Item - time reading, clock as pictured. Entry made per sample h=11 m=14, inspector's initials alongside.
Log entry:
h=11 m=42
